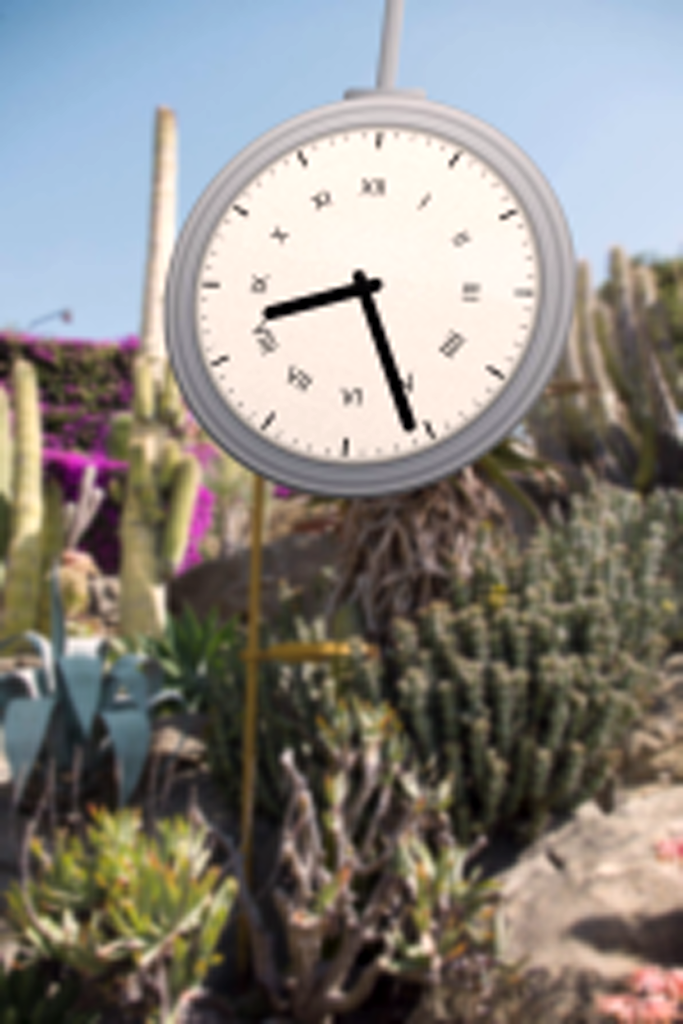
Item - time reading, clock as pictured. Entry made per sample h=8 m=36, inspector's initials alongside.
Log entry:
h=8 m=26
